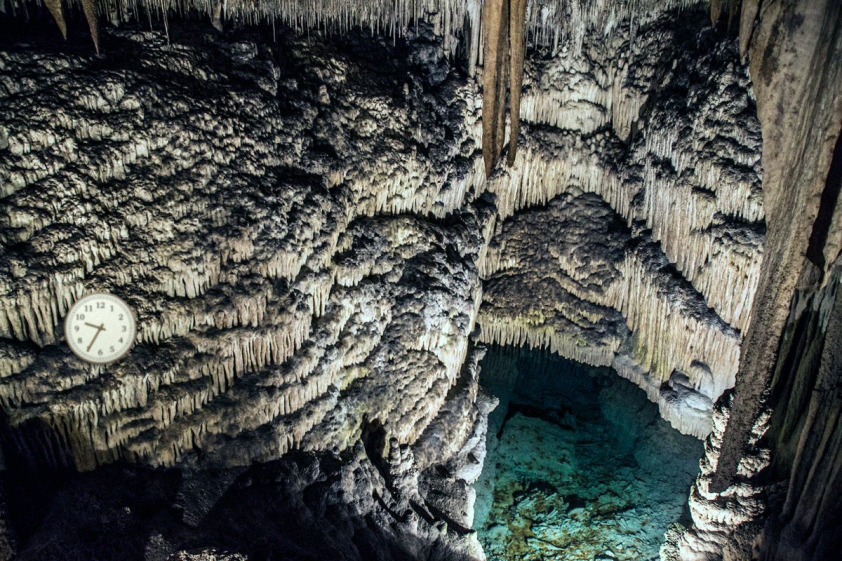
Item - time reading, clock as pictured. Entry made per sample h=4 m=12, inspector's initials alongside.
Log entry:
h=9 m=35
